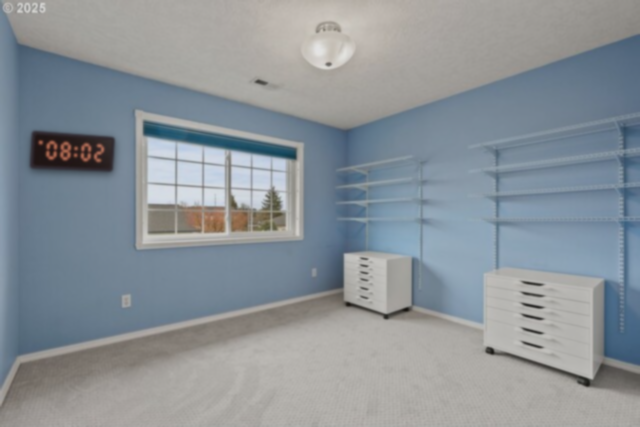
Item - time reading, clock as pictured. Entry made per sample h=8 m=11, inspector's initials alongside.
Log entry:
h=8 m=2
